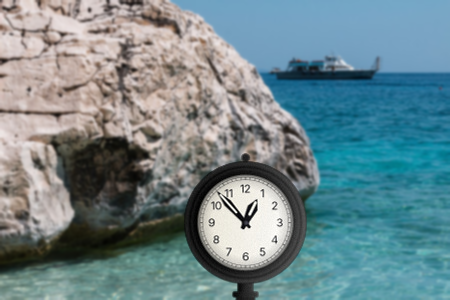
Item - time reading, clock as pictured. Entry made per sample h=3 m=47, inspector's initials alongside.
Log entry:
h=12 m=53
